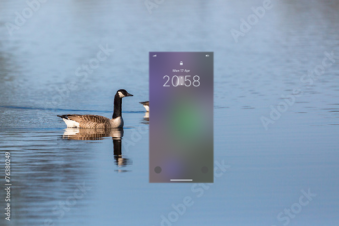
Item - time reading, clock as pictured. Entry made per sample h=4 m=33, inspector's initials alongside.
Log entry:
h=20 m=58
